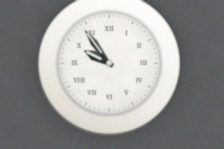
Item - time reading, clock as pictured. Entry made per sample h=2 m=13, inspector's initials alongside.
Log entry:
h=9 m=54
